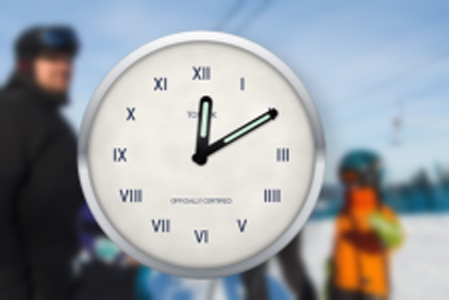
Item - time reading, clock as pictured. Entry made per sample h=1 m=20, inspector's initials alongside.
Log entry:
h=12 m=10
